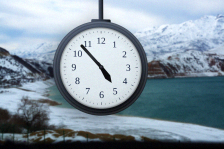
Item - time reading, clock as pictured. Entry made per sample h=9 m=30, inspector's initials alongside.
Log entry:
h=4 m=53
